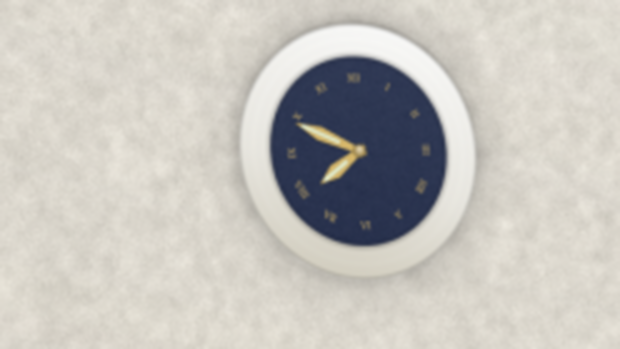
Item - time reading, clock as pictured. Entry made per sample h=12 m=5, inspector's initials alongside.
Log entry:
h=7 m=49
